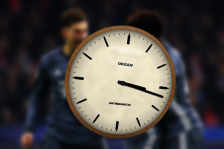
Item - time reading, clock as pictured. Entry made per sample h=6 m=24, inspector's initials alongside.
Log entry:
h=3 m=17
